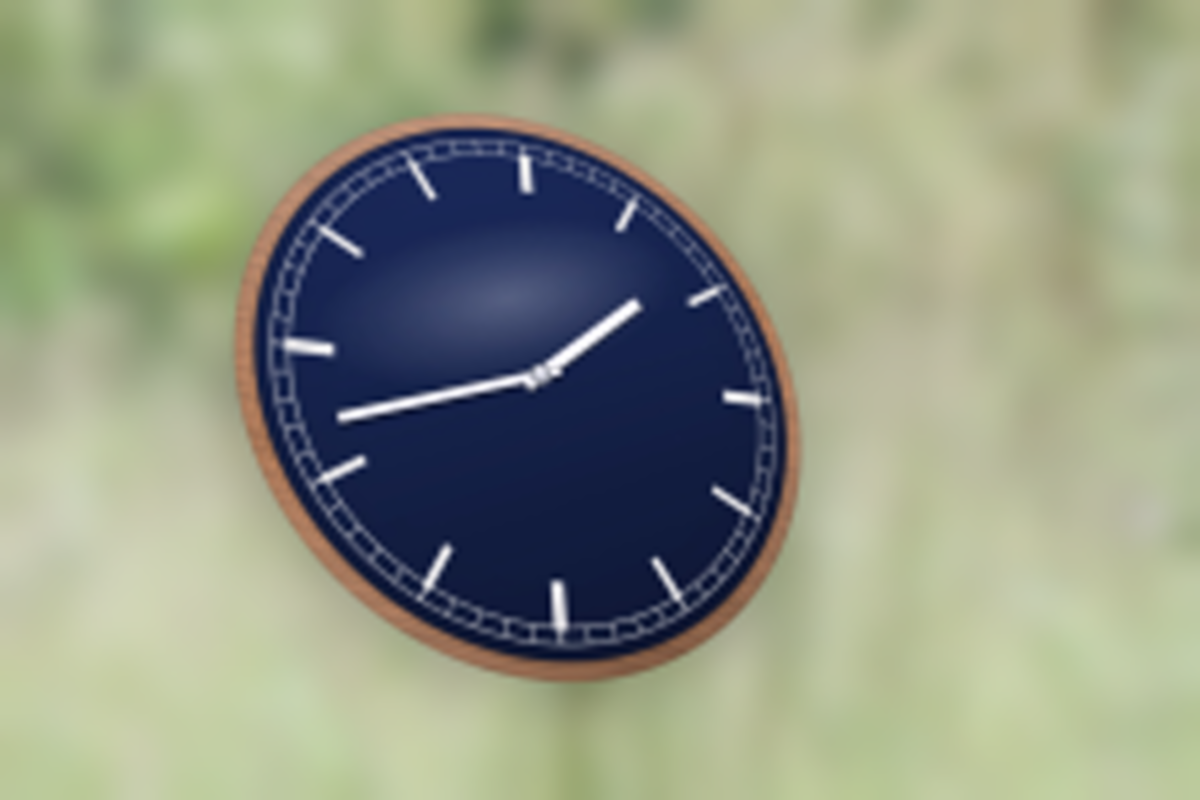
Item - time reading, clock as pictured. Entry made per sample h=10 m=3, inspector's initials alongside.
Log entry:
h=1 m=42
